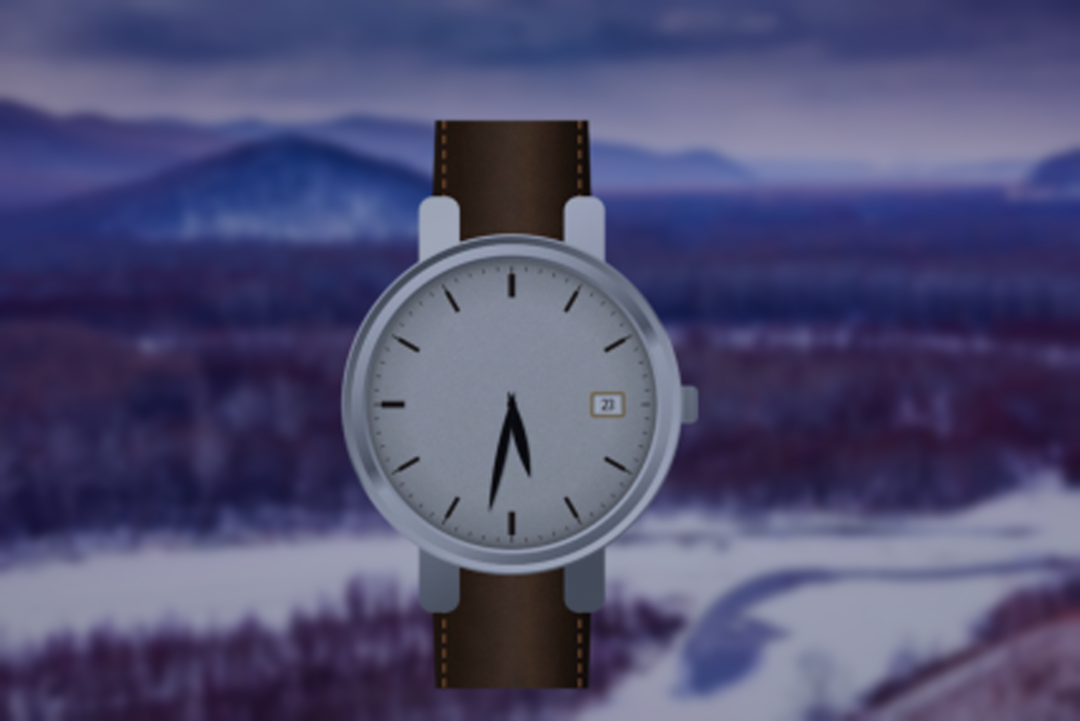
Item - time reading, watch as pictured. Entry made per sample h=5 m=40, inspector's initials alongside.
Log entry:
h=5 m=32
